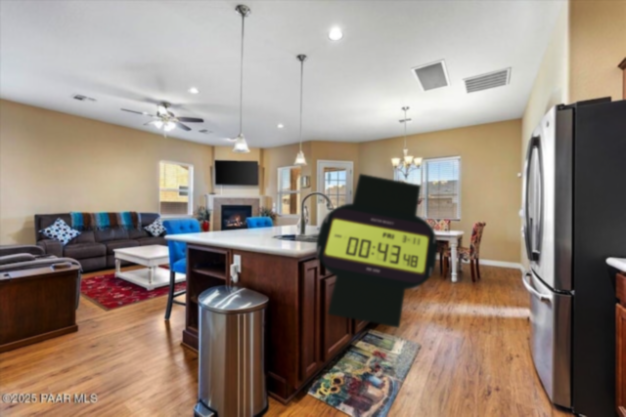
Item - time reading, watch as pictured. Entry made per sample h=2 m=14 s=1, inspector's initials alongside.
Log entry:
h=0 m=43 s=48
